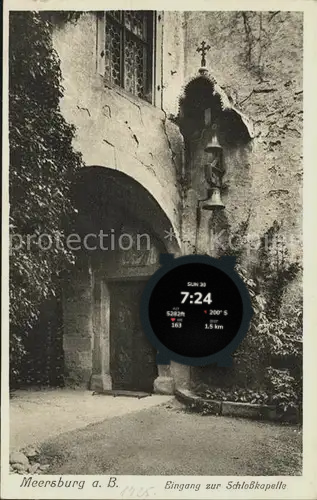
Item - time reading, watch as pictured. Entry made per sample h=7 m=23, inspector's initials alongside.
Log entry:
h=7 m=24
